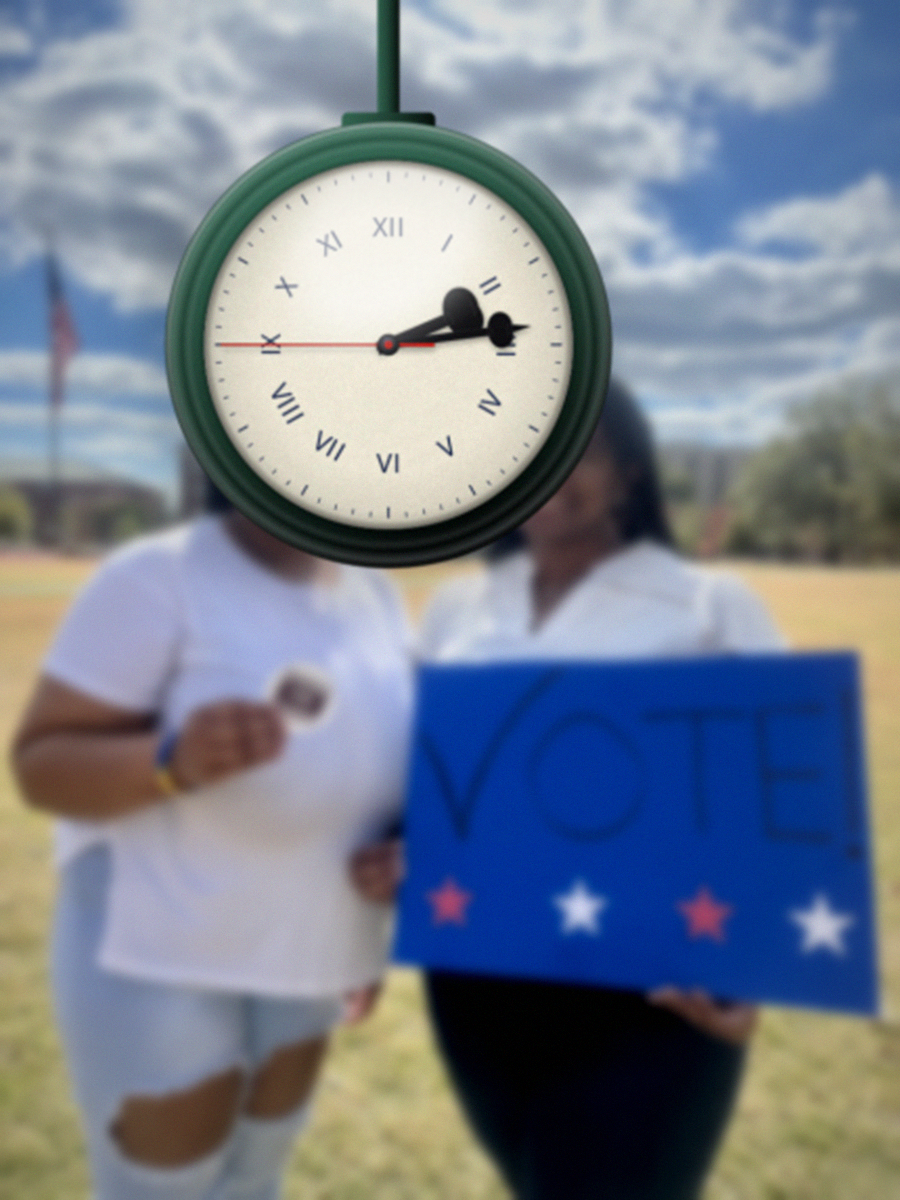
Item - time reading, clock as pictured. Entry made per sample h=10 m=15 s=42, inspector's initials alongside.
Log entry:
h=2 m=13 s=45
